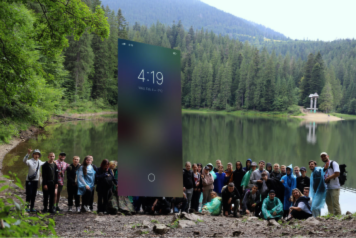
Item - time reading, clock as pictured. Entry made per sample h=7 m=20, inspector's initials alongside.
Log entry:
h=4 m=19
